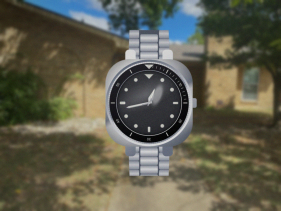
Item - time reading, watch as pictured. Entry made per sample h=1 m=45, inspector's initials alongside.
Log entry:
h=12 m=43
